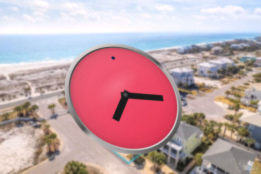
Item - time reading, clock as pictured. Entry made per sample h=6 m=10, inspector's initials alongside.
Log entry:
h=7 m=17
